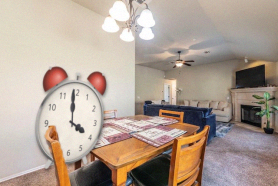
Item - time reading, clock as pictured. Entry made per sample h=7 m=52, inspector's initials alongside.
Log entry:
h=3 m=59
